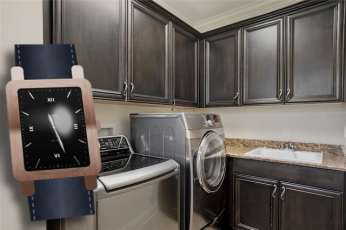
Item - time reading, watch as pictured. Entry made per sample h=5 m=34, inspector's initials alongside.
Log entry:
h=11 m=27
